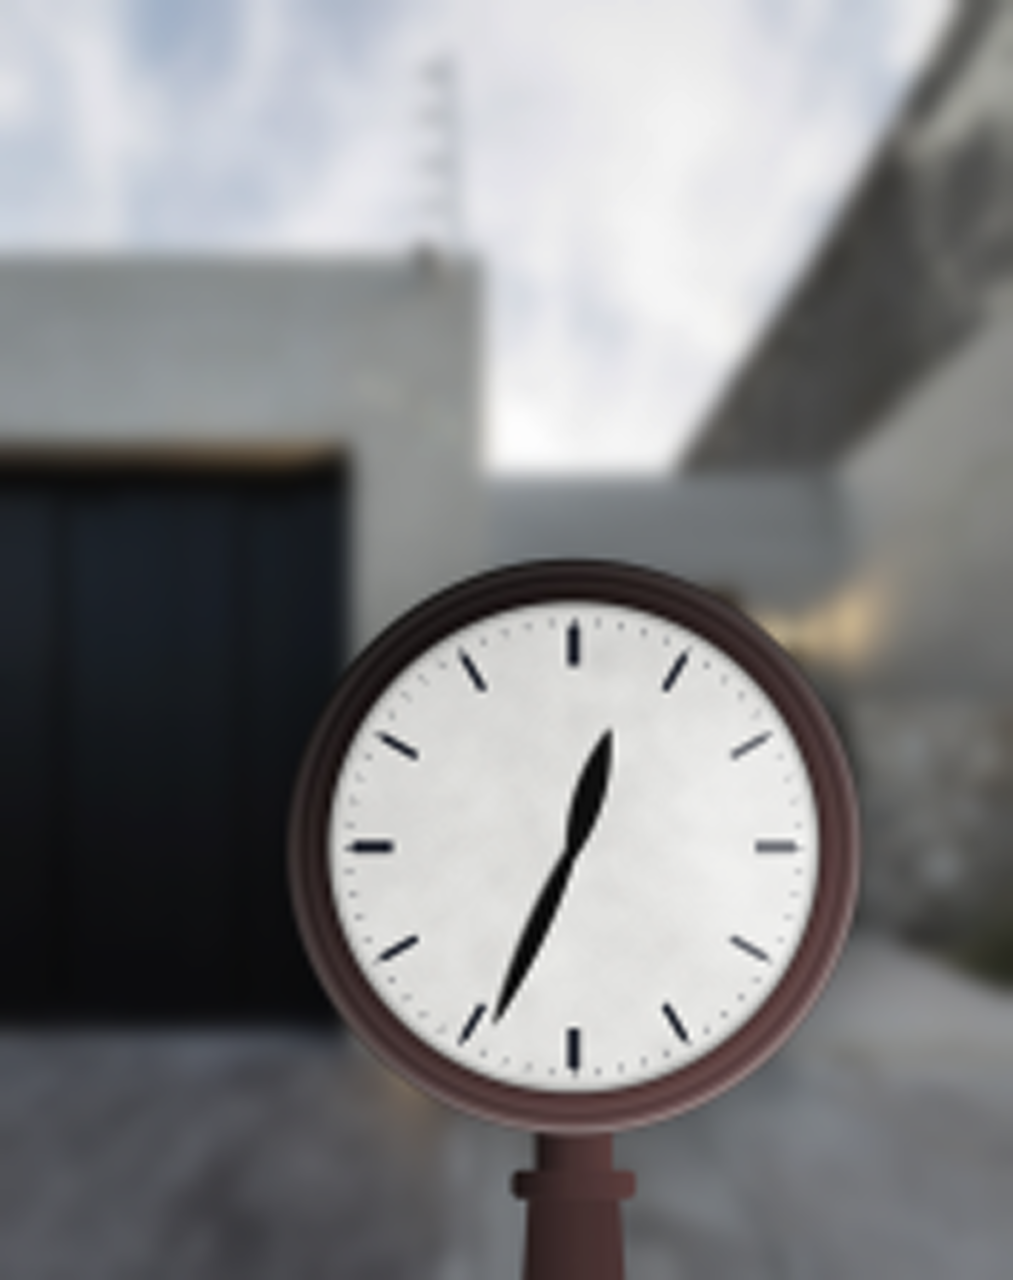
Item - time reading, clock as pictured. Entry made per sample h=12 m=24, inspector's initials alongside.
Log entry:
h=12 m=34
